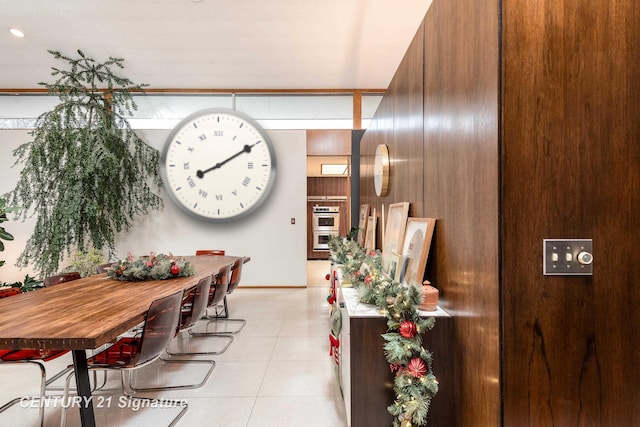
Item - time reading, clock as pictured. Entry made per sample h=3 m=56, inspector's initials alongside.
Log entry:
h=8 m=10
